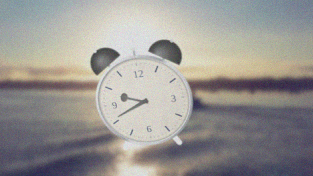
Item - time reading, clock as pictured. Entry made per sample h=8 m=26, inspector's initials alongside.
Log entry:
h=9 m=41
